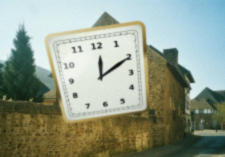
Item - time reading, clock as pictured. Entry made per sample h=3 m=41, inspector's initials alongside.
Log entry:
h=12 m=10
